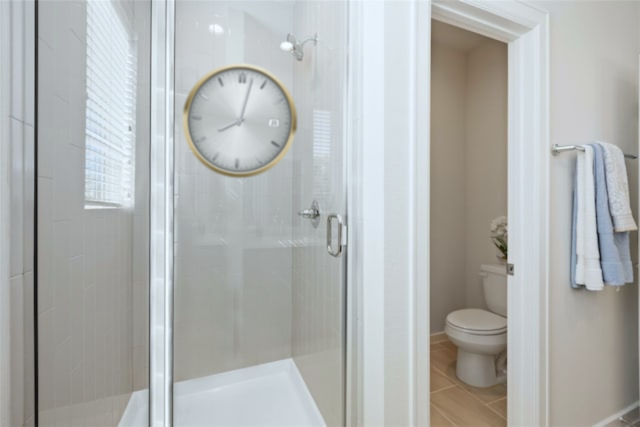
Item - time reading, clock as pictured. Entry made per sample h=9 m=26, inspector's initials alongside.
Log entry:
h=8 m=2
